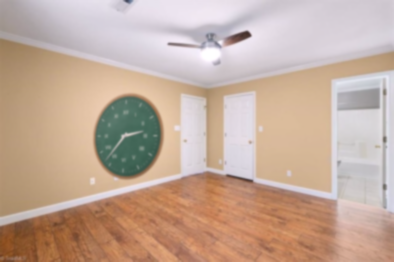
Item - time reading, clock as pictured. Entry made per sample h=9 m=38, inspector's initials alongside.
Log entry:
h=2 m=37
